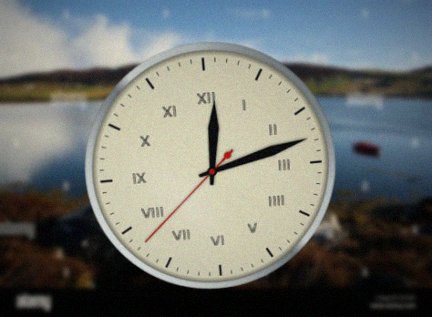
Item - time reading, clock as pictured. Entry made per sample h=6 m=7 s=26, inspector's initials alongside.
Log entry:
h=12 m=12 s=38
